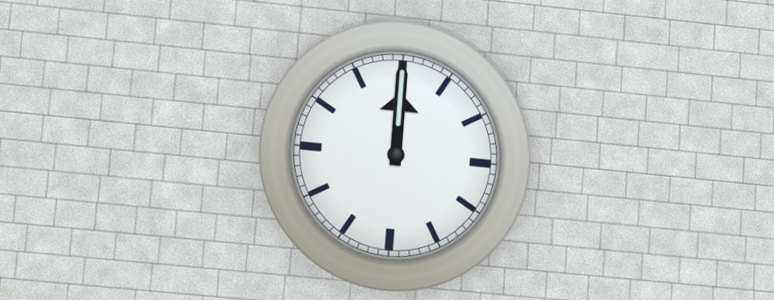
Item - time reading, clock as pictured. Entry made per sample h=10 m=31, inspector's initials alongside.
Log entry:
h=12 m=0
